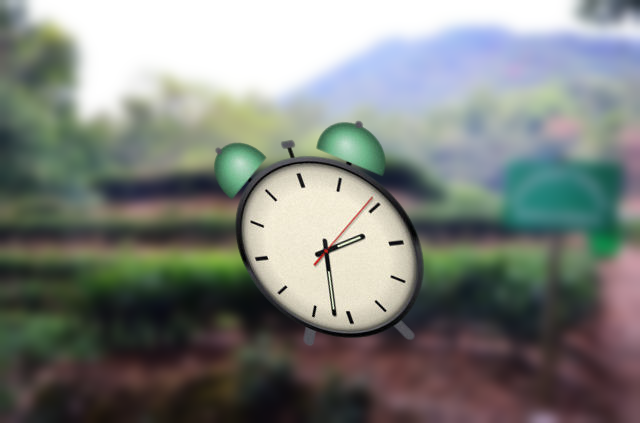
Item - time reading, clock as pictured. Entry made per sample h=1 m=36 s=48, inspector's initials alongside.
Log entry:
h=2 m=32 s=9
